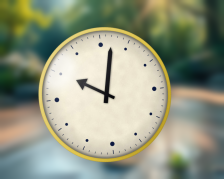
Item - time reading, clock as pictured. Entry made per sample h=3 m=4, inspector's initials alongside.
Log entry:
h=10 m=2
